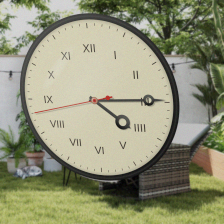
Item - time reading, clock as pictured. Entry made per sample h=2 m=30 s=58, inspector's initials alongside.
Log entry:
h=4 m=14 s=43
